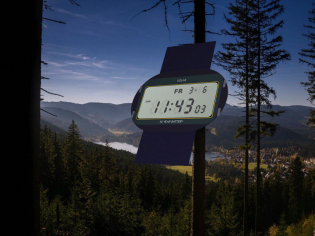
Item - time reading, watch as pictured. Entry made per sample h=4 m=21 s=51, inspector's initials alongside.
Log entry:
h=11 m=43 s=3
